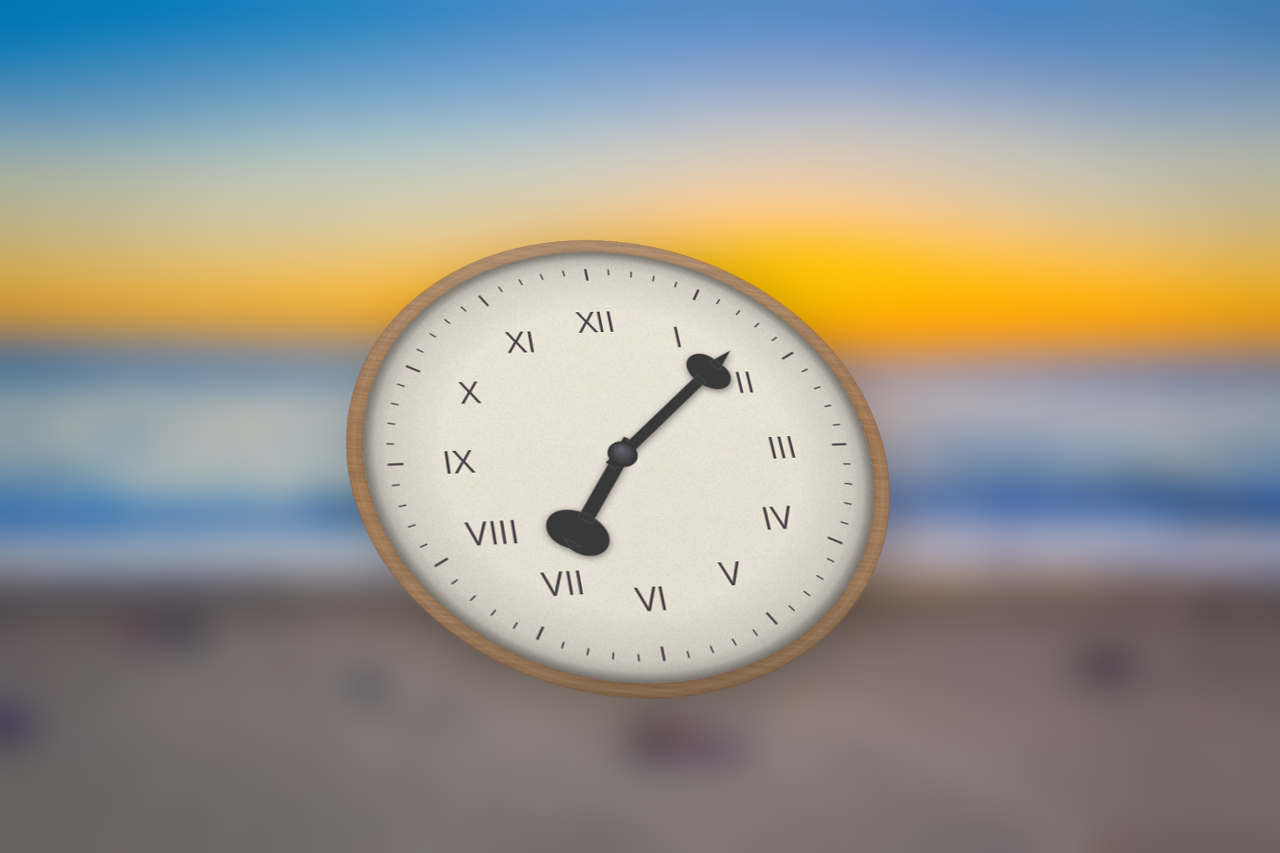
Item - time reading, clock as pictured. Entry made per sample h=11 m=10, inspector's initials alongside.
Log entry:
h=7 m=8
